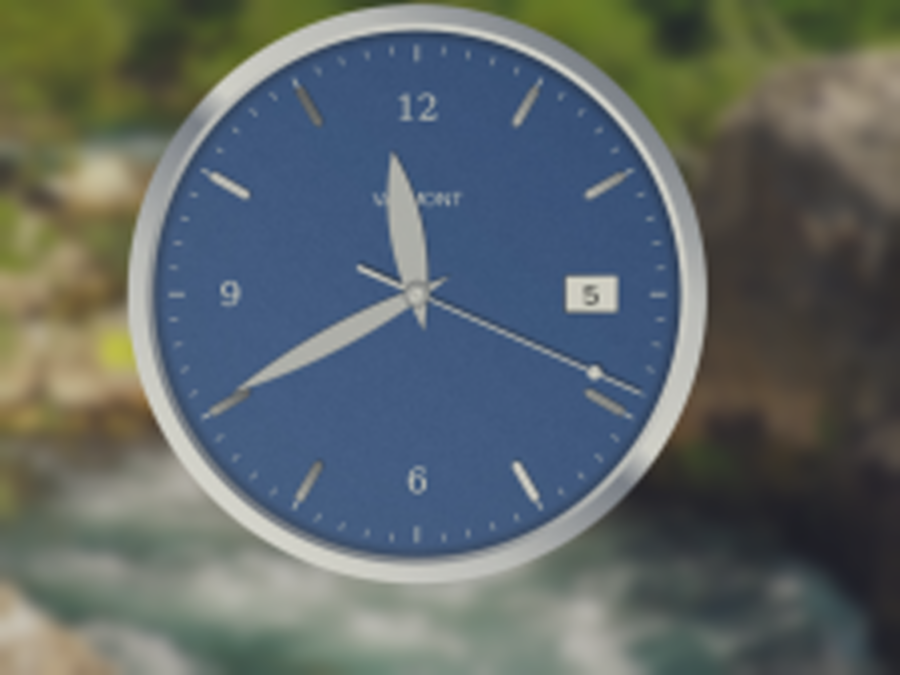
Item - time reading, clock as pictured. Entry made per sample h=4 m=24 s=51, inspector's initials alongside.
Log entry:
h=11 m=40 s=19
